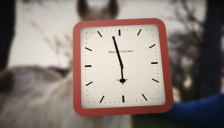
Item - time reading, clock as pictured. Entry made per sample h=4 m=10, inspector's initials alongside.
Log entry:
h=5 m=58
